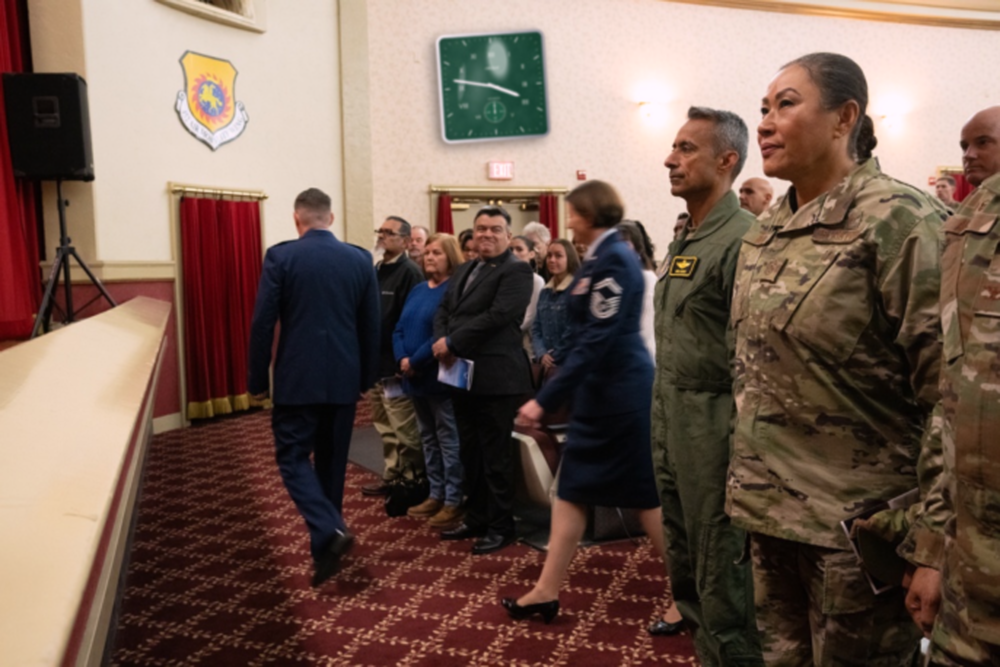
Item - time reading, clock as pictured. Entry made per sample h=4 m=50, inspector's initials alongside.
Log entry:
h=3 m=47
